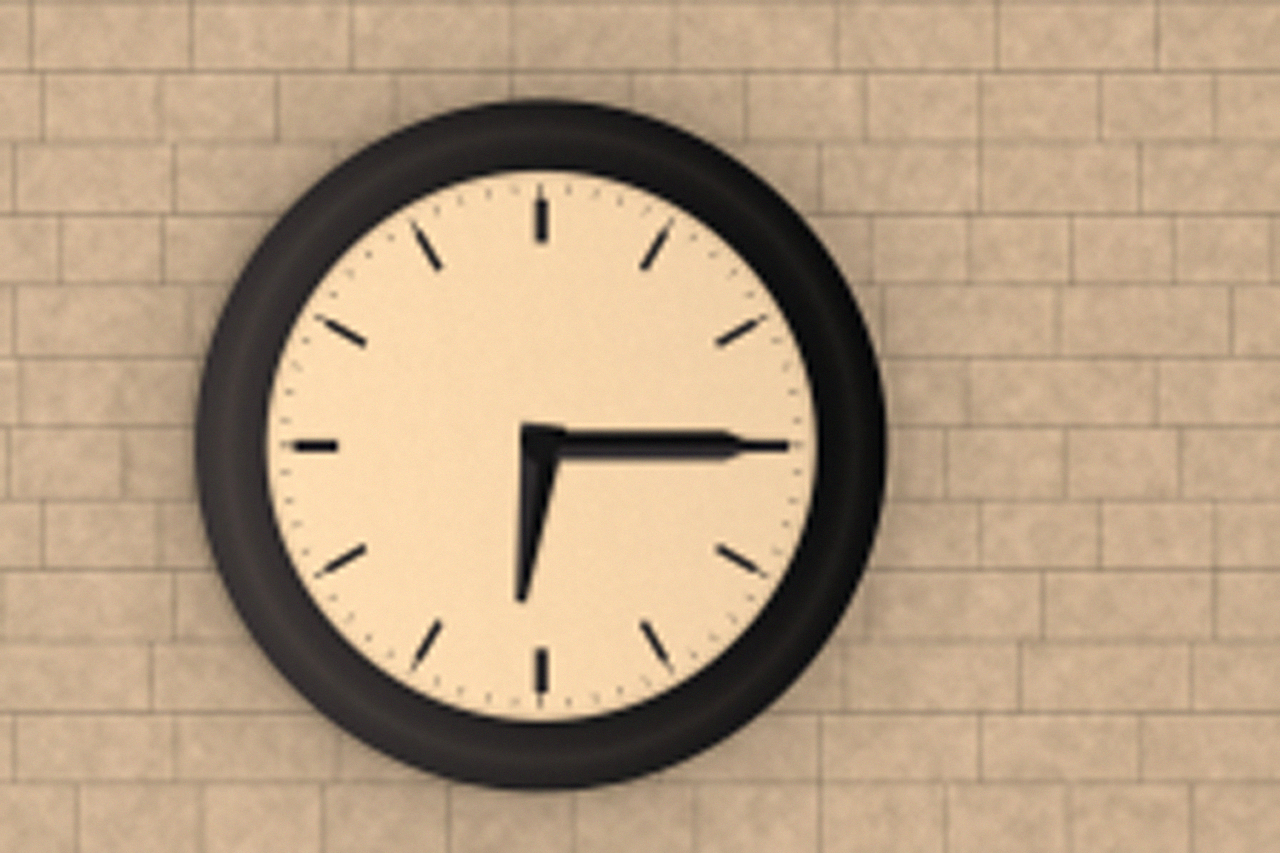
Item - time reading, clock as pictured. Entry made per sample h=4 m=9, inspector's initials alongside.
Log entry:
h=6 m=15
